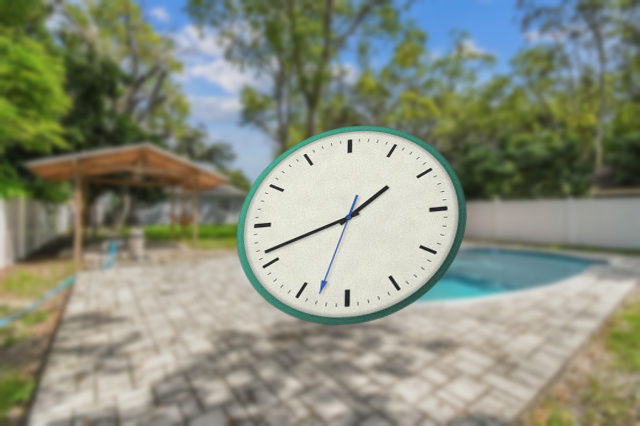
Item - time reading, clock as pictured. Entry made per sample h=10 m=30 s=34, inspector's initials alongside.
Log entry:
h=1 m=41 s=33
